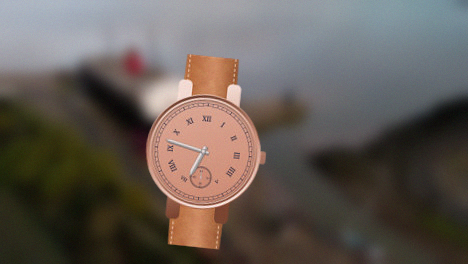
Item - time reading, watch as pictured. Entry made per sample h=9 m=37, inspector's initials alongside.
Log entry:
h=6 m=47
